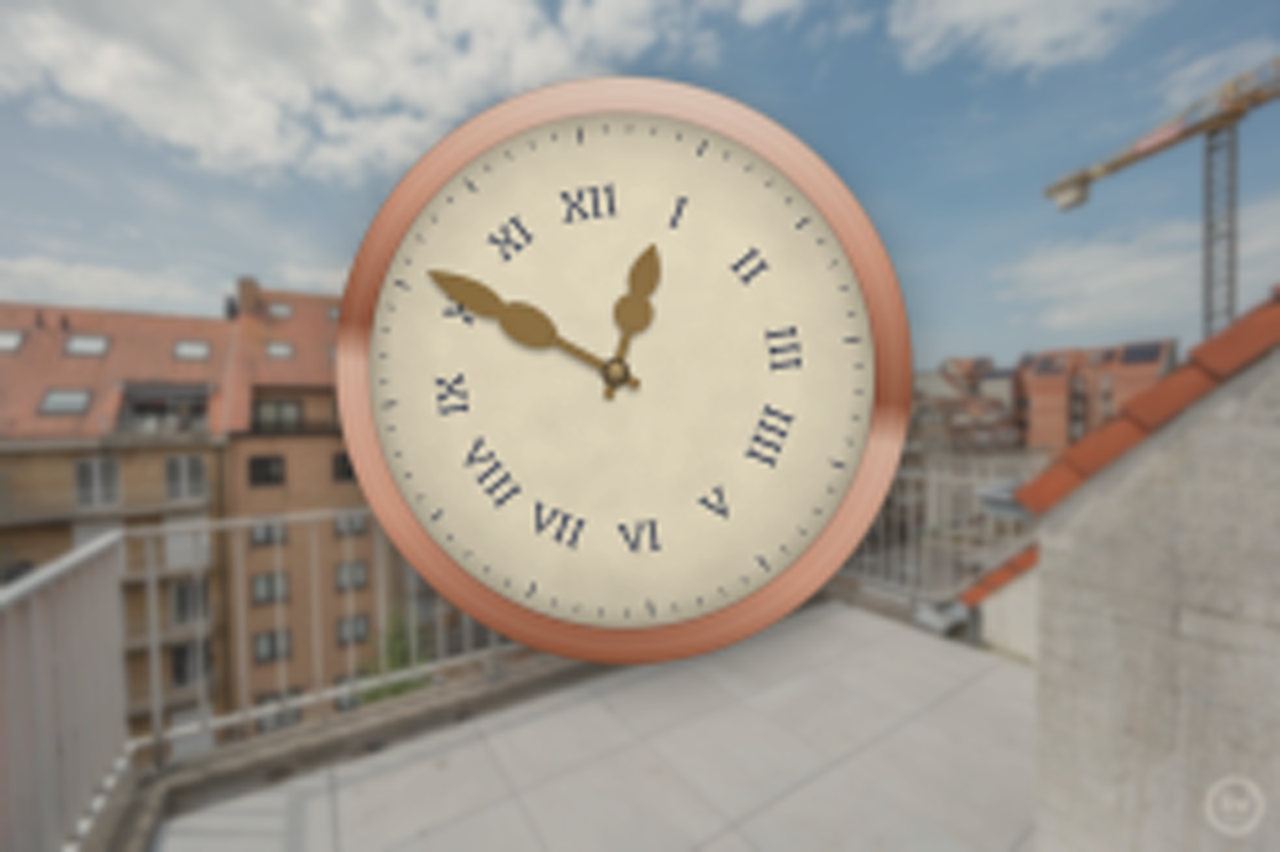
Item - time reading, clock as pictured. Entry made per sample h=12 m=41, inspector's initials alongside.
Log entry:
h=12 m=51
